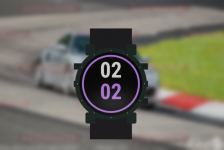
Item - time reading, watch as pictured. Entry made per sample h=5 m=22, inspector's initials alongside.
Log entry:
h=2 m=2
